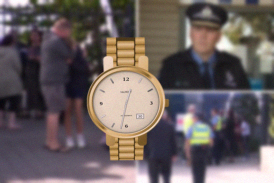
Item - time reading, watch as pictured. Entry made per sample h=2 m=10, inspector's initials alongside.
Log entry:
h=12 m=32
